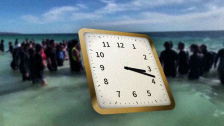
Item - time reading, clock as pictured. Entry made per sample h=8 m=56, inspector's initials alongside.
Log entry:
h=3 m=18
